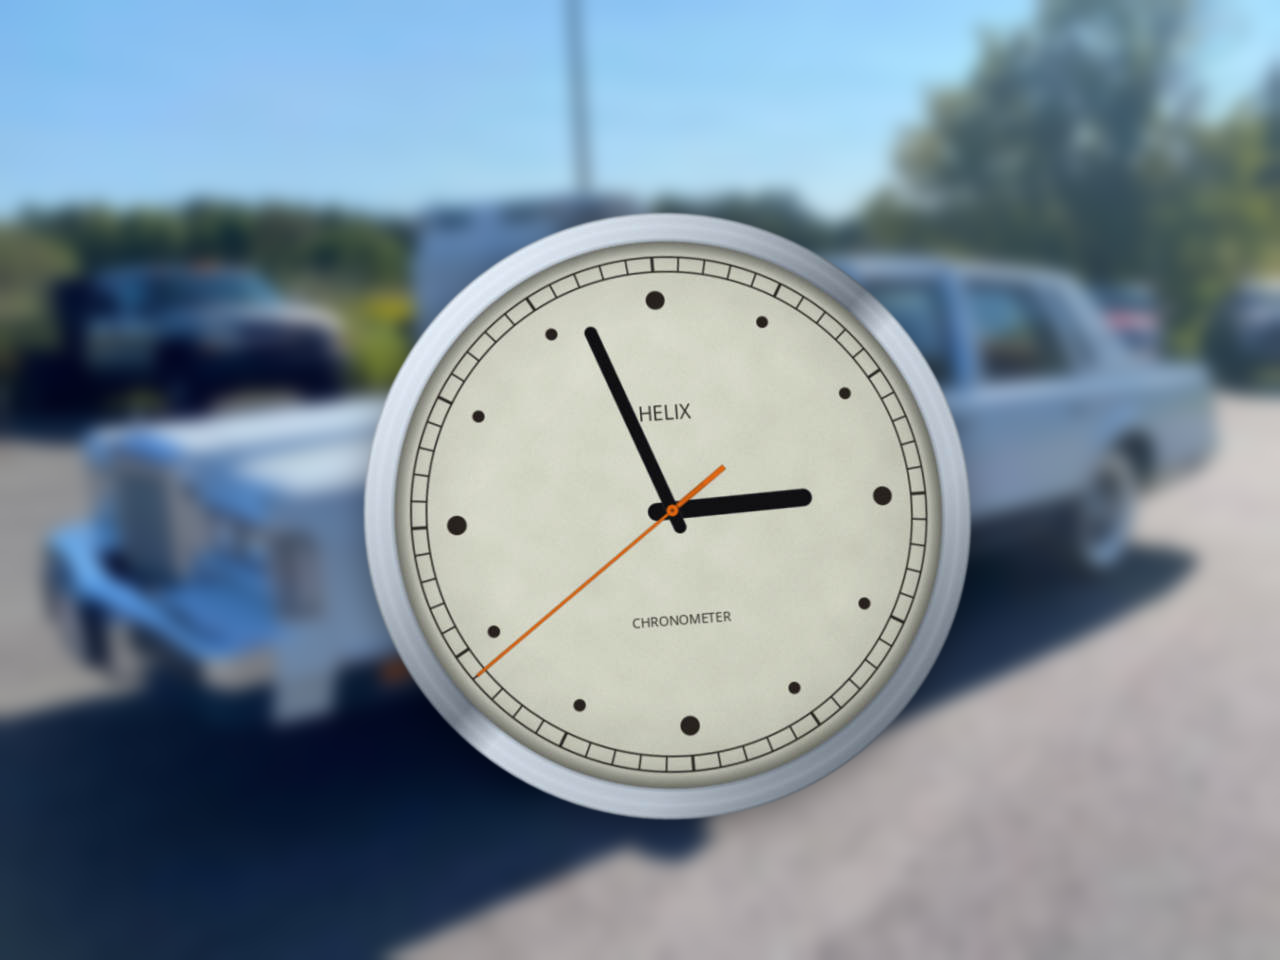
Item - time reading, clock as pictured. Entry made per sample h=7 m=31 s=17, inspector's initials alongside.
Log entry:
h=2 m=56 s=39
